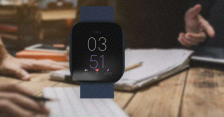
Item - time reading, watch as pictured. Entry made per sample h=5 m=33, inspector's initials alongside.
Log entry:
h=3 m=51
